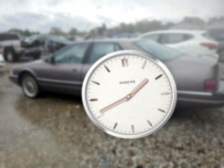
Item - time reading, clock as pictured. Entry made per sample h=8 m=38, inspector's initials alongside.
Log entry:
h=1 m=41
